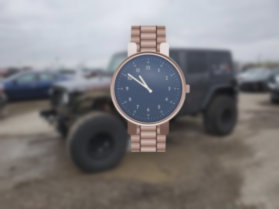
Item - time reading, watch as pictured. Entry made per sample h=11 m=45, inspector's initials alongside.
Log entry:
h=10 m=51
